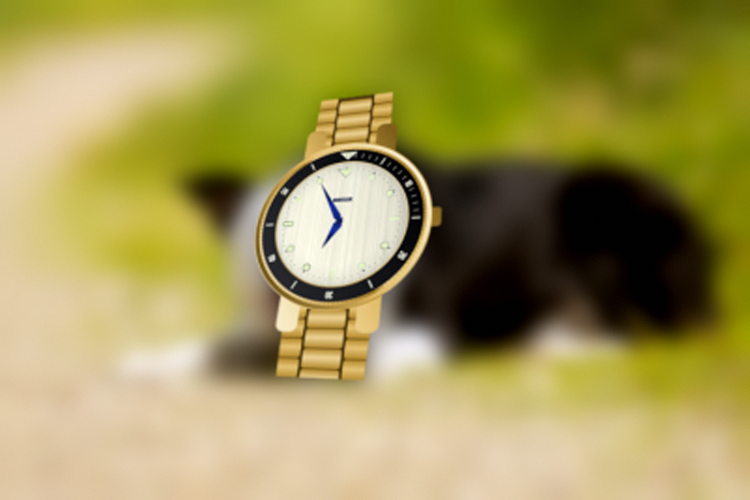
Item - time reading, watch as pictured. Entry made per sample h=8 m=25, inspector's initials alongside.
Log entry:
h=6 m=55
